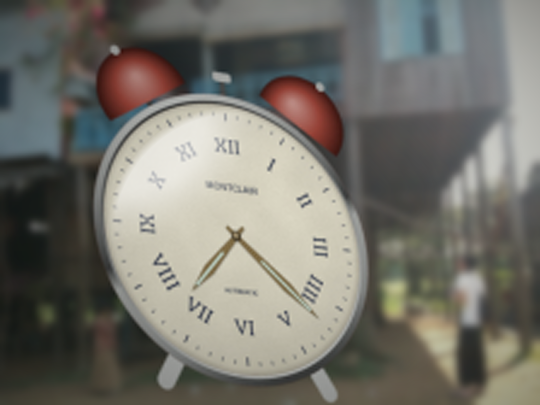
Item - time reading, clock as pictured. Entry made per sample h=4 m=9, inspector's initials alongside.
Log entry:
h=7 m=22
